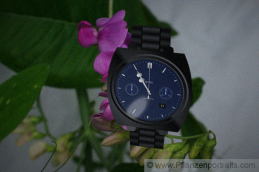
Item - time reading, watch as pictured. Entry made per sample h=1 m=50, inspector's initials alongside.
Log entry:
h=10 m=55
